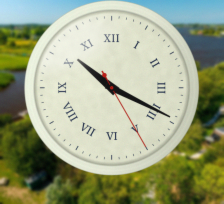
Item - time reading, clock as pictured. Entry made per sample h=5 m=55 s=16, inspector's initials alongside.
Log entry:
h=10 m=19 s=25
